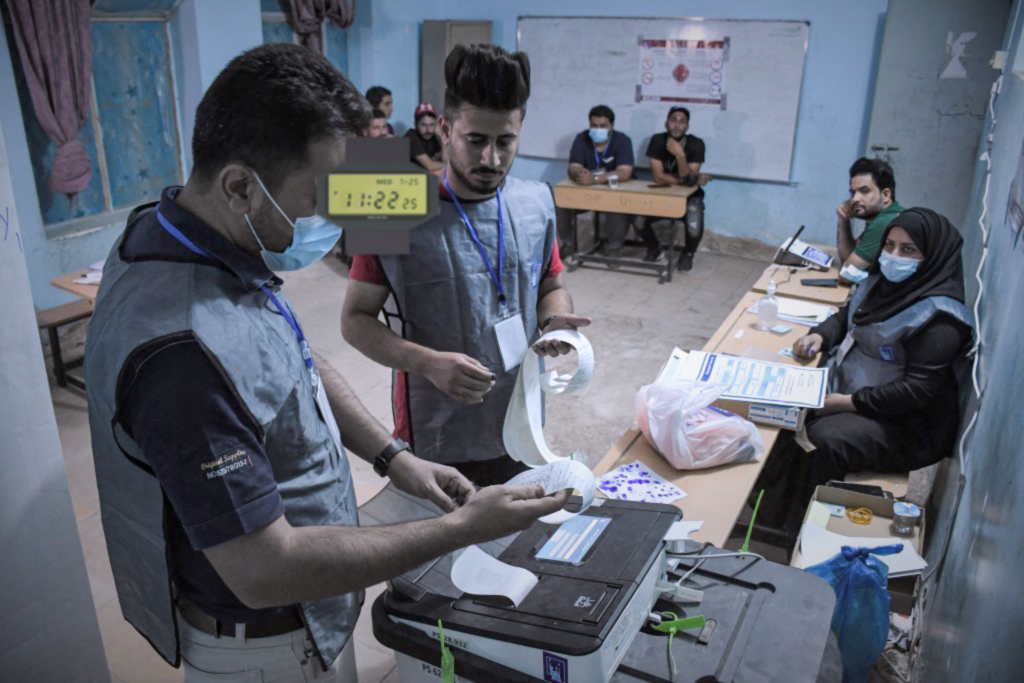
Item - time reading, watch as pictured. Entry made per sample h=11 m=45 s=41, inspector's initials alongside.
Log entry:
h=11 m=22 s=25
